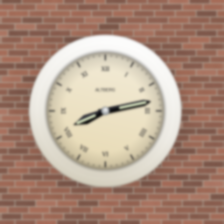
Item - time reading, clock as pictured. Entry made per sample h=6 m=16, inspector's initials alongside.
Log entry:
h=8 m=13
